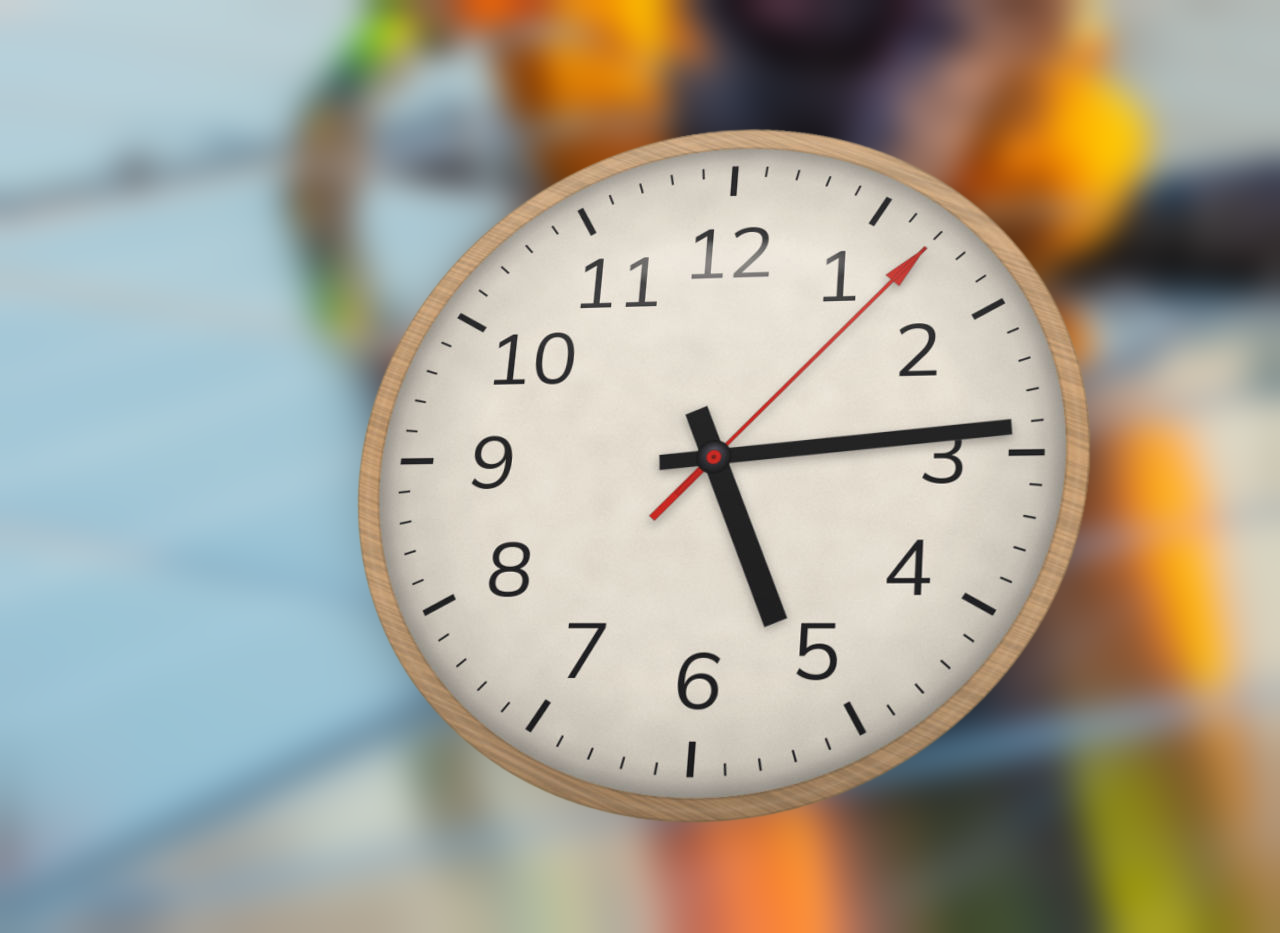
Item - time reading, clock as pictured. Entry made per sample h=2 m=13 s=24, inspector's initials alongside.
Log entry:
h=5 m=14 s=7
